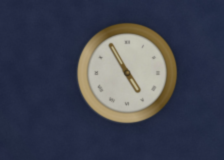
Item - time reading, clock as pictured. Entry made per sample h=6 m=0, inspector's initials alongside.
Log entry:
h=4 m=55
